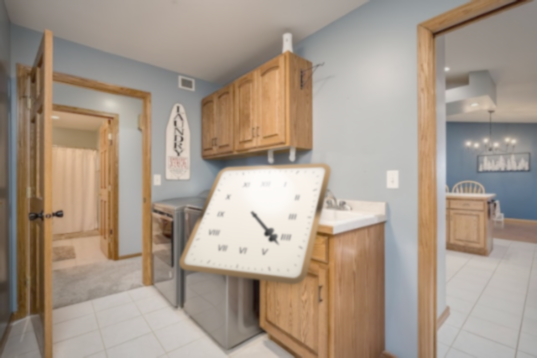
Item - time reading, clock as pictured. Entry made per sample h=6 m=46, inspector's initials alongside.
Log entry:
h=4 m=22
